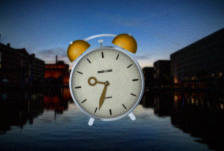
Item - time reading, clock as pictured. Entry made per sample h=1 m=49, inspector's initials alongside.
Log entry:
h=9 m=34
